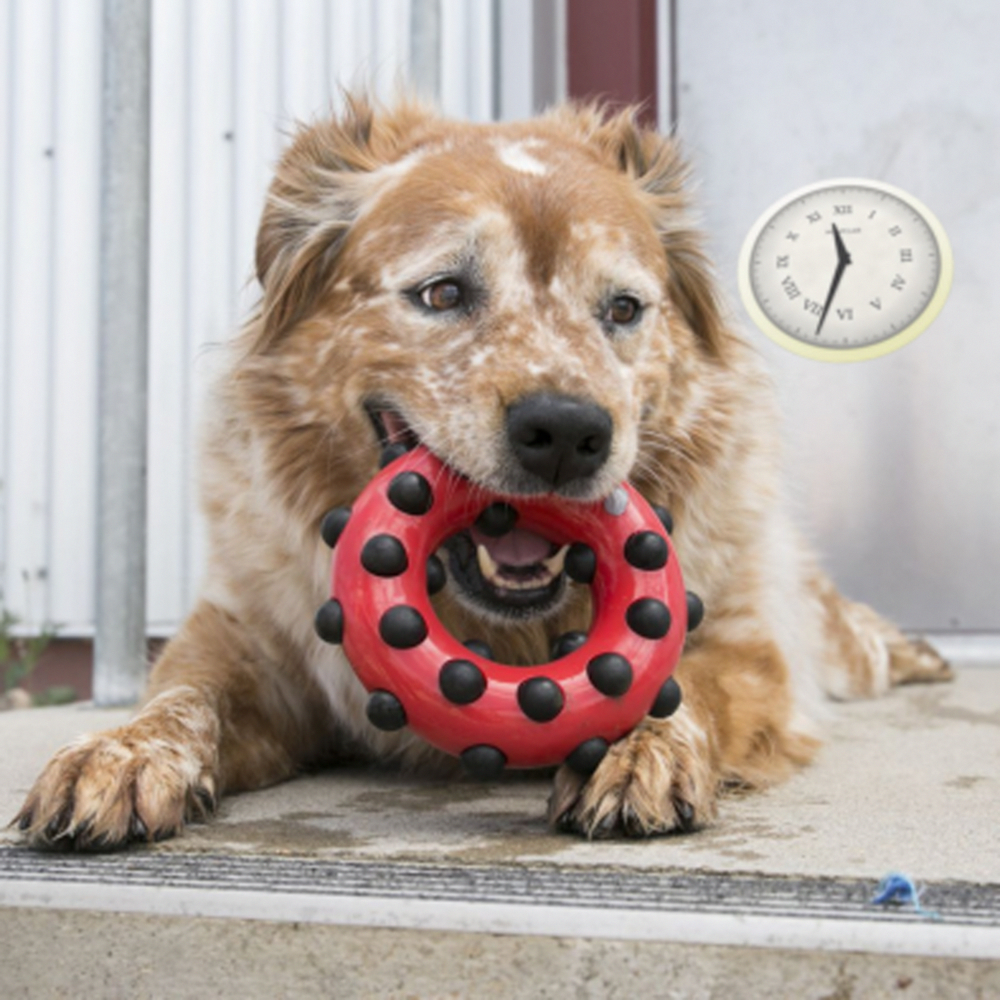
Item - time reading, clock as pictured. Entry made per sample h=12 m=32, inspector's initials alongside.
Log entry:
h=11 m=33
